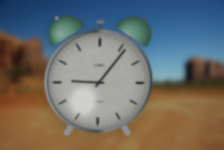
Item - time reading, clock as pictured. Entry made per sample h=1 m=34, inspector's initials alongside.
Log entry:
h=9 m=6
